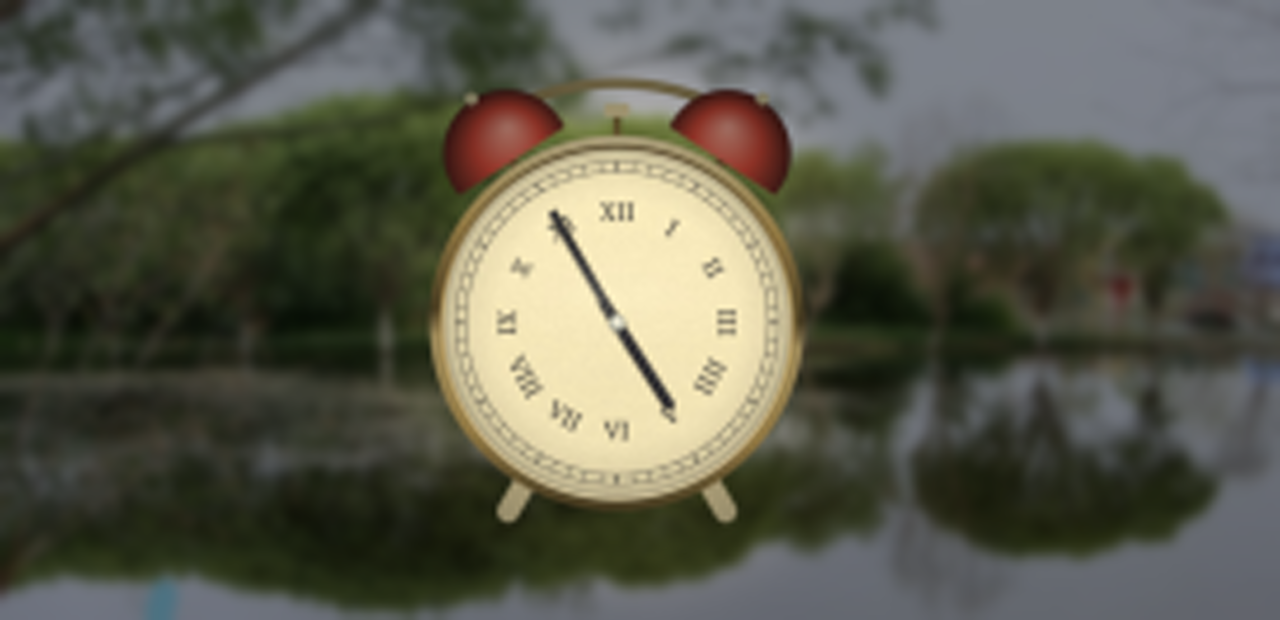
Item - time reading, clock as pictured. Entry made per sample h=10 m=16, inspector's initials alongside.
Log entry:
h=4 m=55
